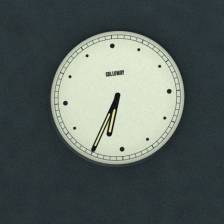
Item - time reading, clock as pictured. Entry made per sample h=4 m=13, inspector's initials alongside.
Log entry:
h=6 m=35
